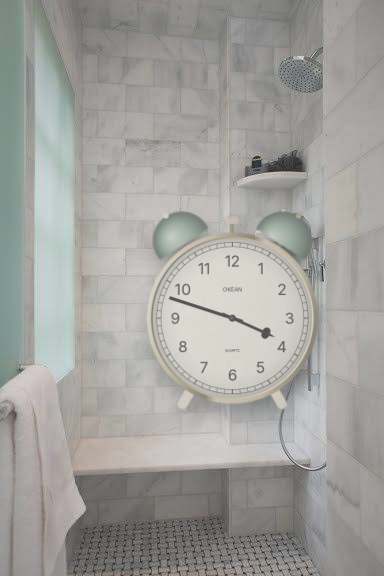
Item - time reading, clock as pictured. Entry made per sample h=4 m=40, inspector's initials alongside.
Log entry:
h=3 m=48
